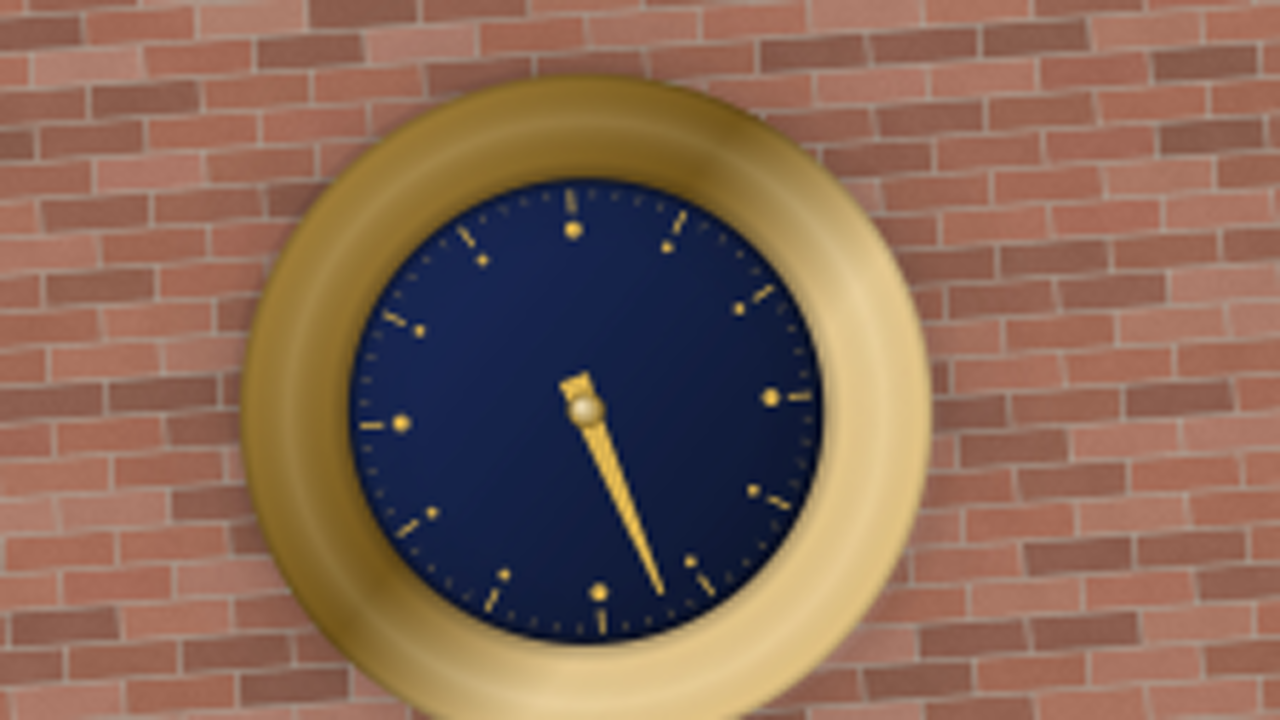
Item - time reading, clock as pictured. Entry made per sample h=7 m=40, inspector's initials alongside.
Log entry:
h=5 m=27
